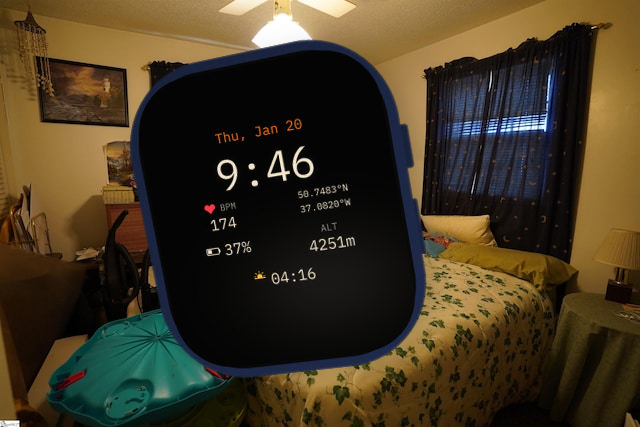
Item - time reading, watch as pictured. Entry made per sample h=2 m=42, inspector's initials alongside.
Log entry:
h=9 m=46
